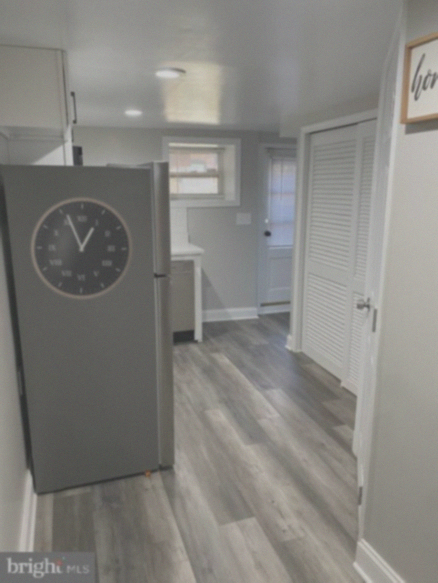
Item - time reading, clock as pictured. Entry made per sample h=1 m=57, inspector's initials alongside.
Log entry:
h=12 m=56
